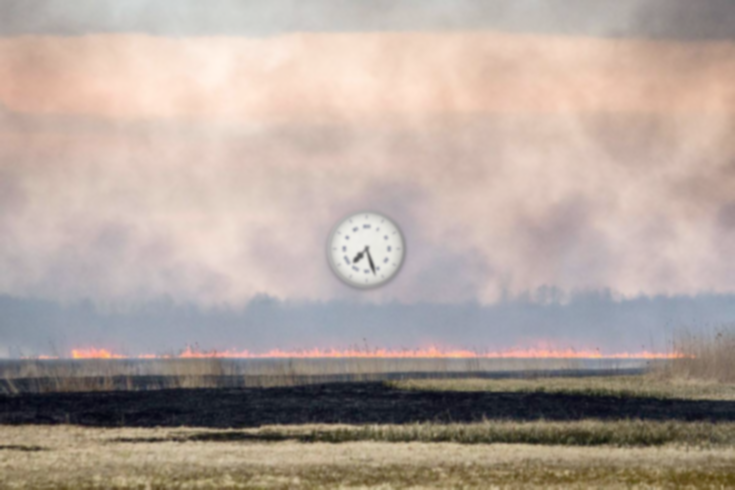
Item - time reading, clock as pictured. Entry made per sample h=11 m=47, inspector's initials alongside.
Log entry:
h=7 m=27
